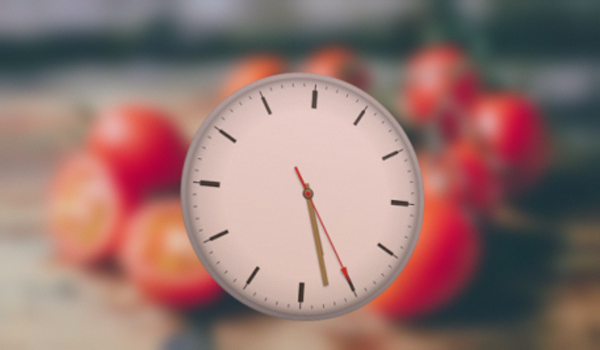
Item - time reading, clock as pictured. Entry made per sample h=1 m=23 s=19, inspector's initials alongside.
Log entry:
h=5 m=27 s=25
